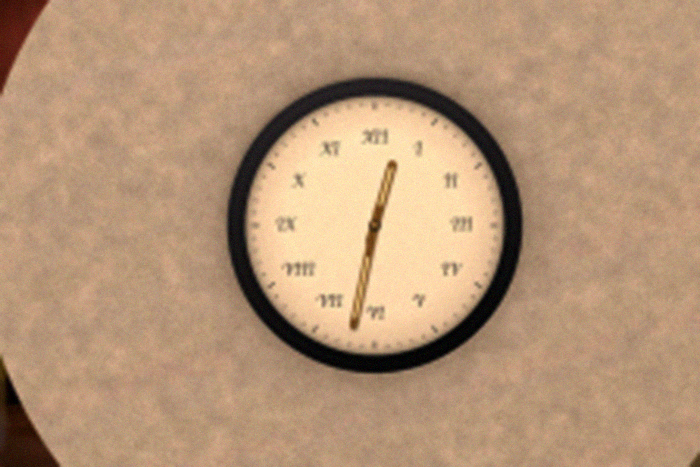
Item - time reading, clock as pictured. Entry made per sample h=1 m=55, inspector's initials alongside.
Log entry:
h=12 m=32
